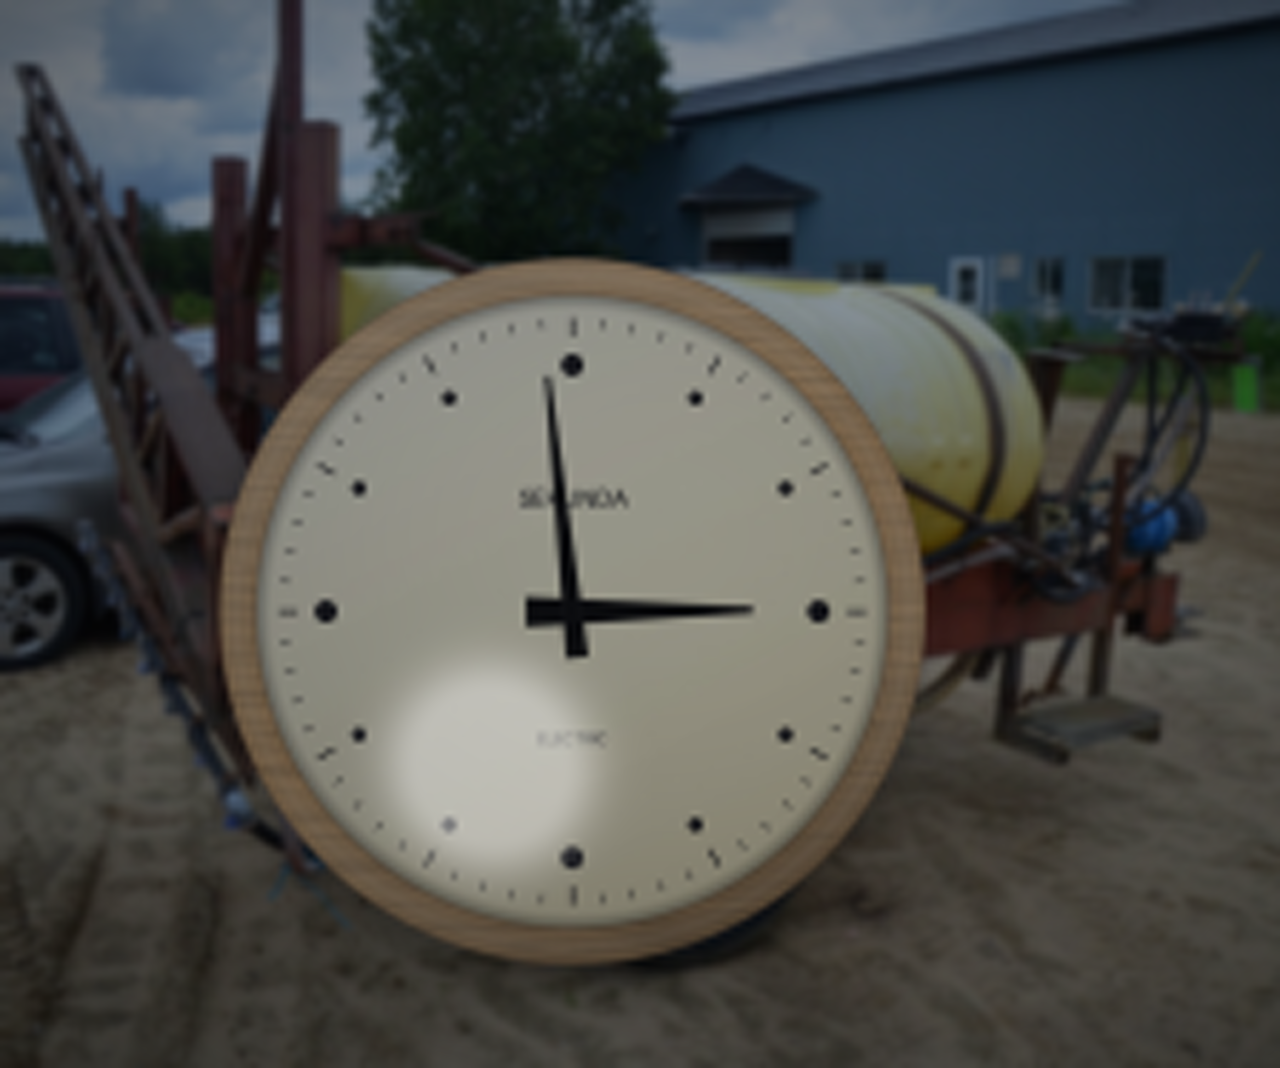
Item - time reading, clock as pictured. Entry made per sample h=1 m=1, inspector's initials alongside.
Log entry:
h=2 m=59
